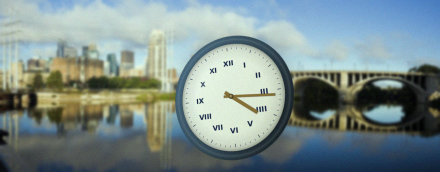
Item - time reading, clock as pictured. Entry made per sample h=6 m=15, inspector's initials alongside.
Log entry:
h=4 m=16
